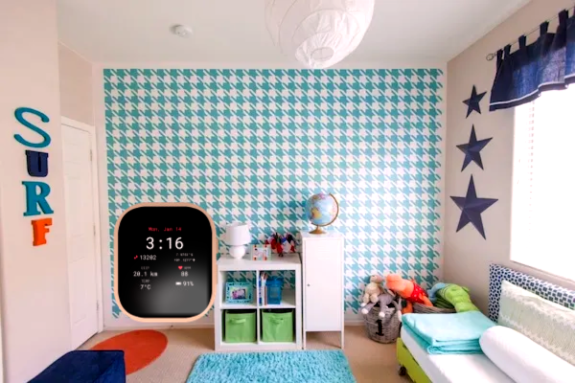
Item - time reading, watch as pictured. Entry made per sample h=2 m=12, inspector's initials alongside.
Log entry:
h=3 m=16
